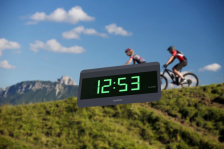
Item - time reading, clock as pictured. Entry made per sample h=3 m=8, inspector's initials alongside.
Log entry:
h=12 m=53
